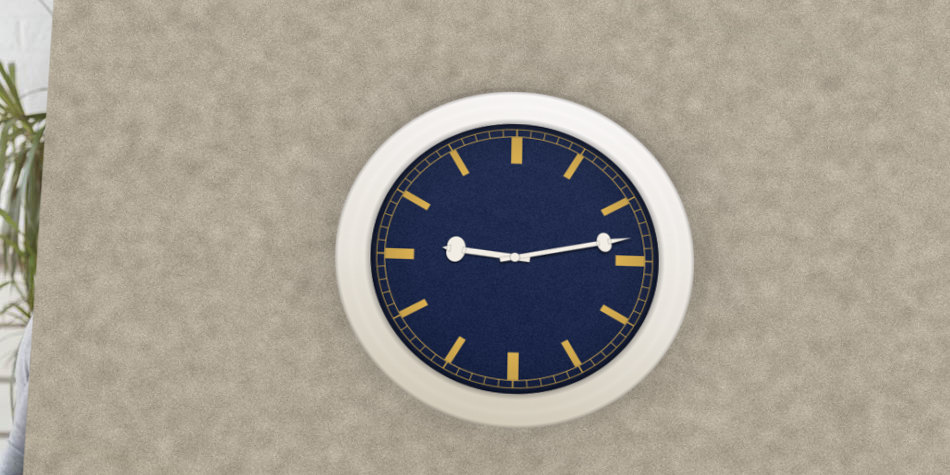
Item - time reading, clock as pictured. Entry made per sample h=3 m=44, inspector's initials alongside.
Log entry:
h=9 m=13
